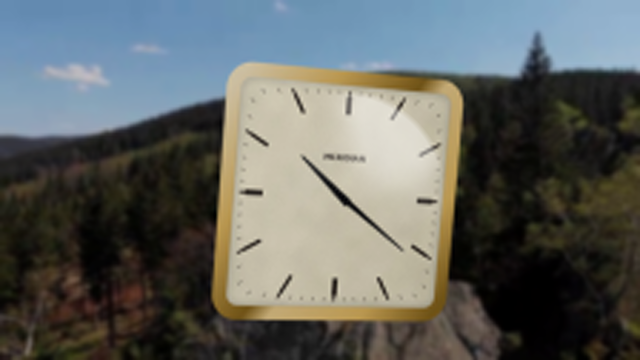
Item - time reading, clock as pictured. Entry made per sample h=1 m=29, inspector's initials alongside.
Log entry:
h=10 m=21
